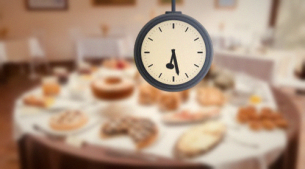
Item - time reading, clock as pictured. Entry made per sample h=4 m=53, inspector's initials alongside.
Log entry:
h=6 m=28
